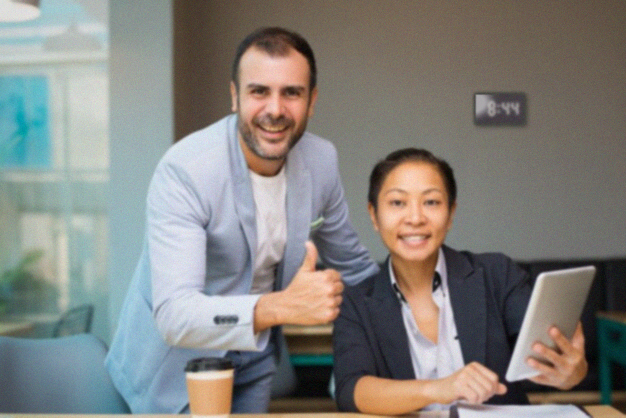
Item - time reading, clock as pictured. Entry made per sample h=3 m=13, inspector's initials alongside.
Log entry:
h=8 m=44
